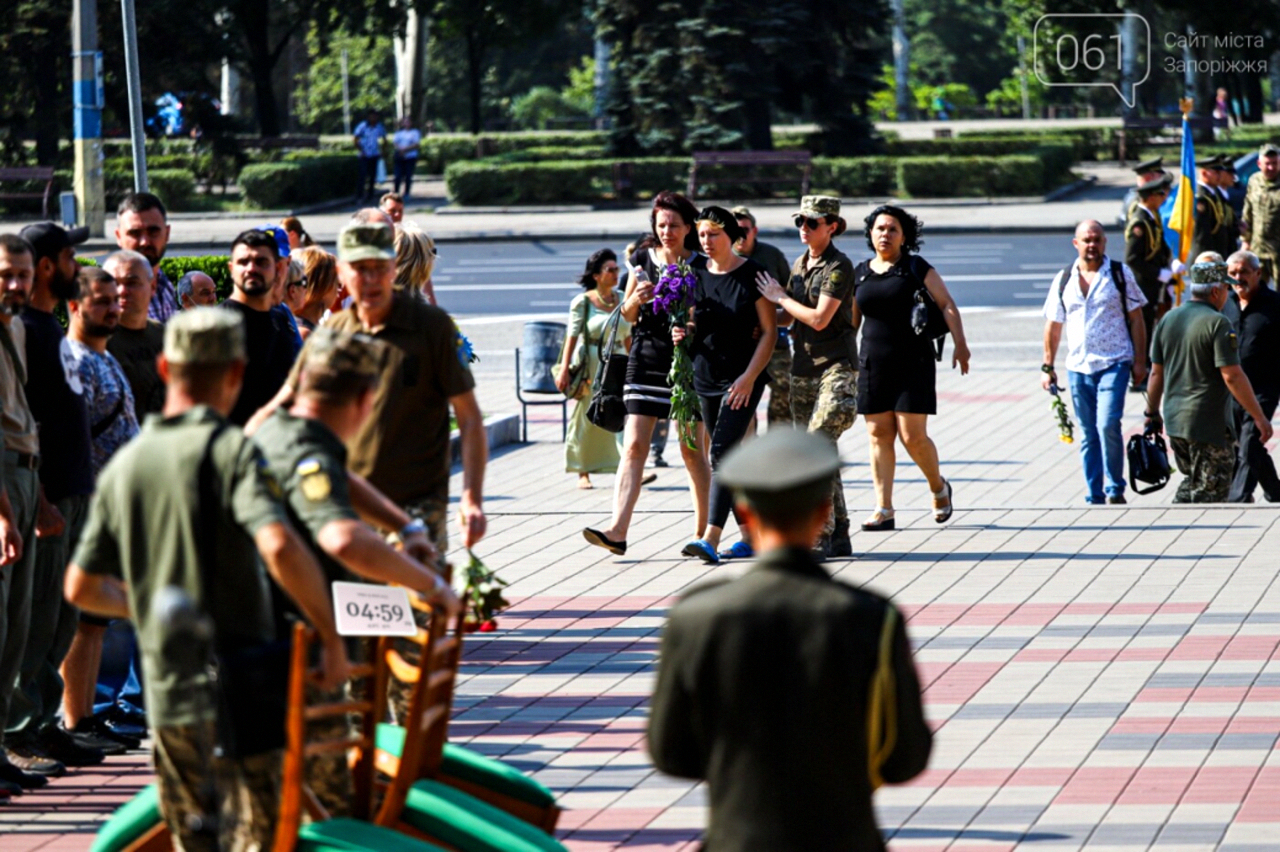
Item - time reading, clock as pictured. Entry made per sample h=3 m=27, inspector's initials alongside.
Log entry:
h=4 m=59
